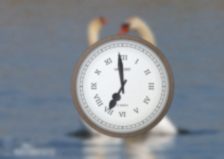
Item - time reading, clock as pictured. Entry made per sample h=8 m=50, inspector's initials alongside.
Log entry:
h=6 m=59
